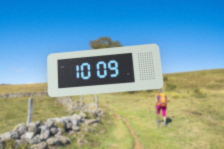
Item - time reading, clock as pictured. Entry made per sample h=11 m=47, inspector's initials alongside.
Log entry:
h=10 m=9
